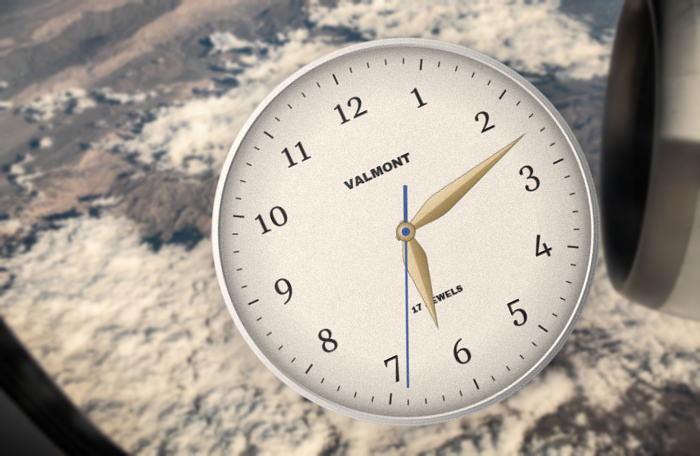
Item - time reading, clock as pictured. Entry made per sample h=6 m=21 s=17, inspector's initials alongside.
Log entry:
h=6 m=12 s=34
